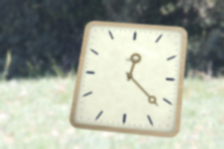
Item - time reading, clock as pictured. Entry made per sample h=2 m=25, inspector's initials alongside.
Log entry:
h=12 m=22
